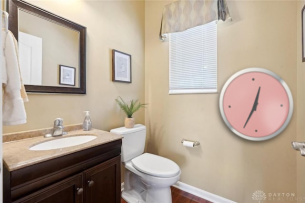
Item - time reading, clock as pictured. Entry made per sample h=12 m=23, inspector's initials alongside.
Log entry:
h=12 m=35
